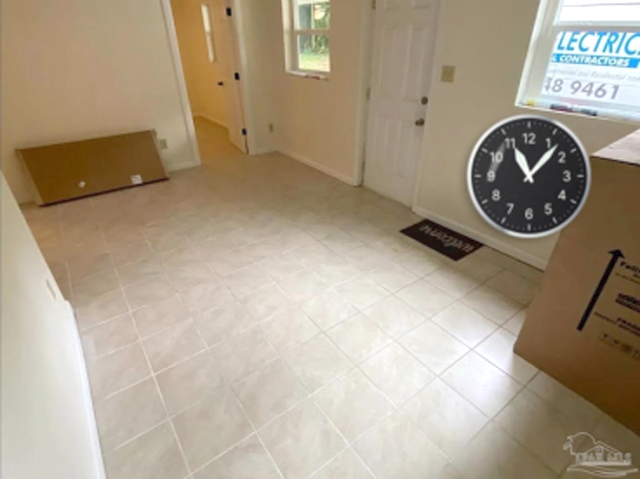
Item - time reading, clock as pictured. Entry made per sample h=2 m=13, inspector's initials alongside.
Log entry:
h=11 m=7
